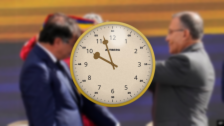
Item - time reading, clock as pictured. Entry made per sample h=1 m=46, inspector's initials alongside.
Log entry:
h=9 m=57
